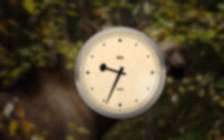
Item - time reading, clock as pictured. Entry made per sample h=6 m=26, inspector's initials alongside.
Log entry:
h=9 m=34
